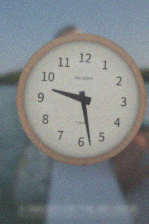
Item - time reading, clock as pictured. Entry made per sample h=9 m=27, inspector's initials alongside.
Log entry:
h=9 m=28
